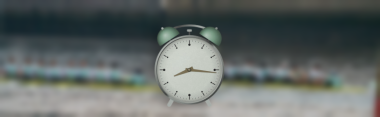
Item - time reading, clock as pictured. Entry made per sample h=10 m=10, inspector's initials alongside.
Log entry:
h=8 m=16
